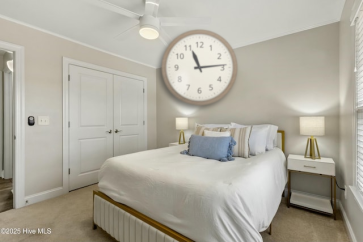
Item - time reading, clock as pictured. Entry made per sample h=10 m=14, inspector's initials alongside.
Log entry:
h=11 m=14
